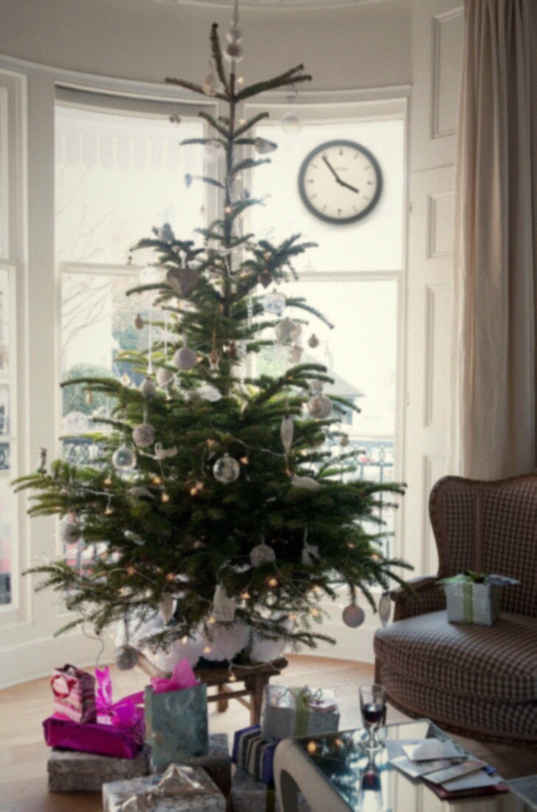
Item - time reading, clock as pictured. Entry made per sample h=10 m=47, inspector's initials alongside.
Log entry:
h=3 m=54
